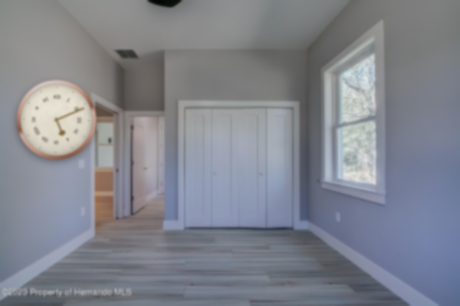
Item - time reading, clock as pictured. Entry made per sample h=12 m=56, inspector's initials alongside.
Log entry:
h=5 m=11
